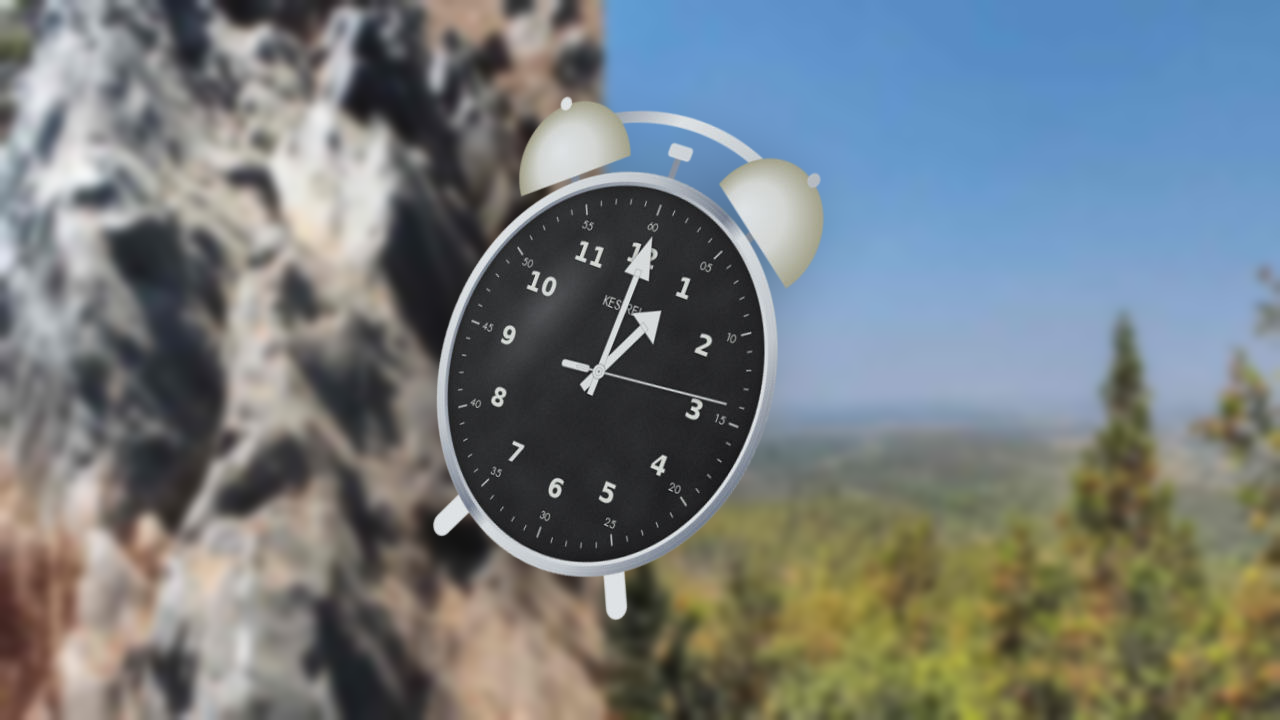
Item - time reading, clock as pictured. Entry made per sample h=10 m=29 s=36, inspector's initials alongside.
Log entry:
h=1 m=0 s=14
